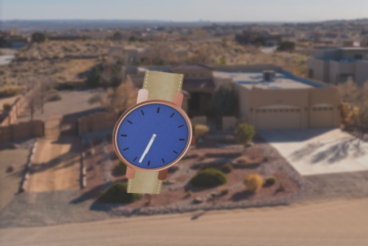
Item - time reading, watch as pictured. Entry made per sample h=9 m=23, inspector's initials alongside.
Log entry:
h=6 m=33
